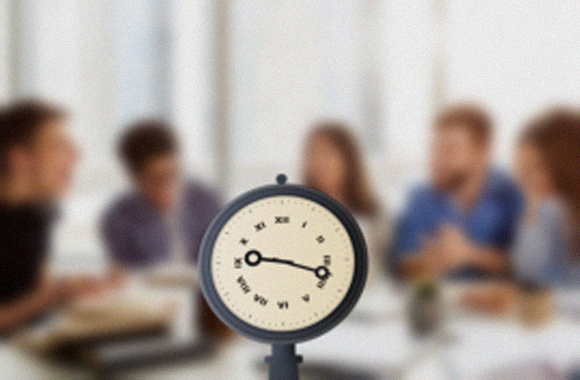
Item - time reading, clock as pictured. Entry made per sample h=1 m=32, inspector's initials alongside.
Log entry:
h=9 m=18
